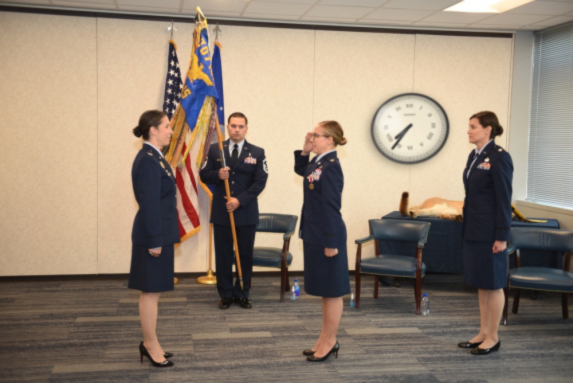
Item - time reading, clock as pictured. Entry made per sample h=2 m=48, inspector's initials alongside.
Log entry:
h=7 m=36
